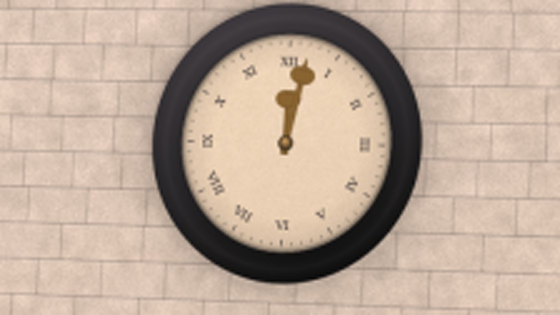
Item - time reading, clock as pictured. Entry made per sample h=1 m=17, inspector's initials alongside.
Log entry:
h=12 m=2
